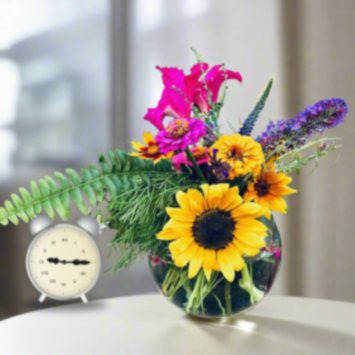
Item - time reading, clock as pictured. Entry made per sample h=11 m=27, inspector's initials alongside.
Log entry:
h=9 m=15
